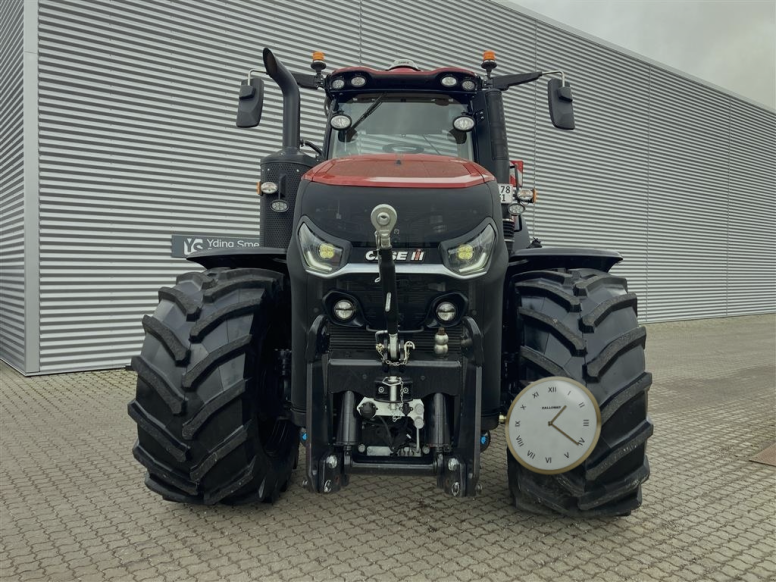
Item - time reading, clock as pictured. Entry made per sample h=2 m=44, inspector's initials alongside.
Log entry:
h=1 m=21
